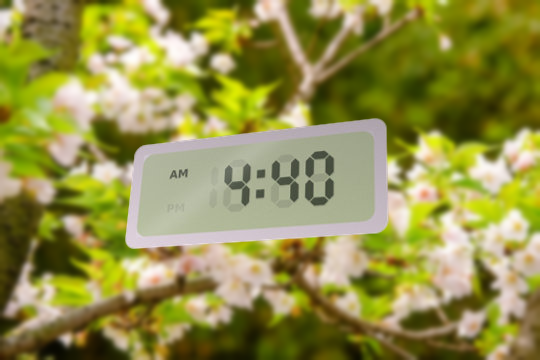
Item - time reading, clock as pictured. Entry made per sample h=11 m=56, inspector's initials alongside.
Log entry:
h=4 m=40
